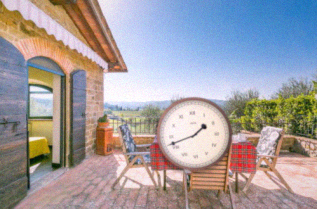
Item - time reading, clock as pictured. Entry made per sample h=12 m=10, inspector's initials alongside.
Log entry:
h=1 m=42
